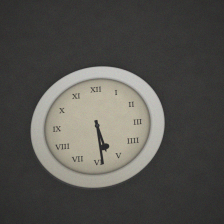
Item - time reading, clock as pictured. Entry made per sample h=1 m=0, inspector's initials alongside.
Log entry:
h=5 m=29
